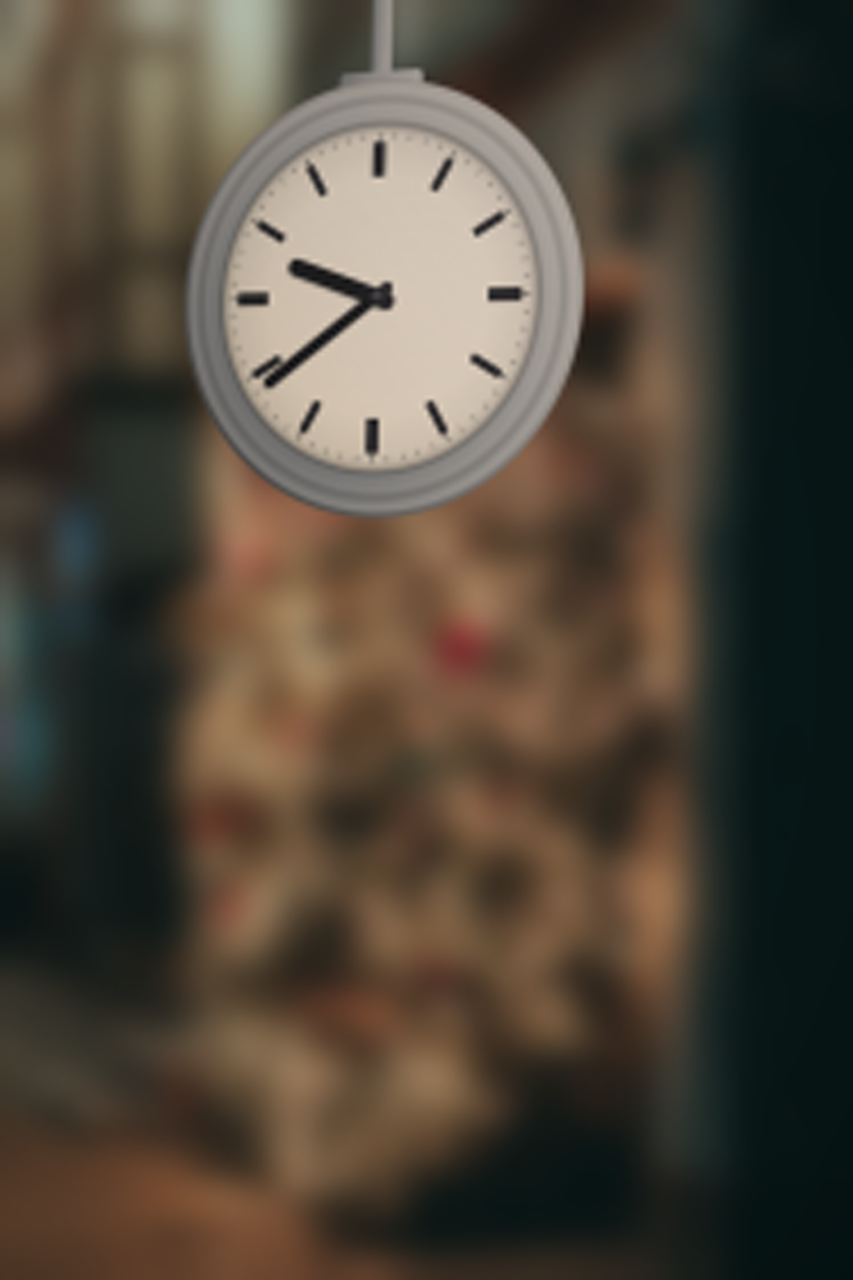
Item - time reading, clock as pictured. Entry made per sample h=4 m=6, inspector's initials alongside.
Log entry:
h=9 m=39
